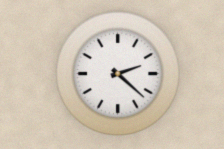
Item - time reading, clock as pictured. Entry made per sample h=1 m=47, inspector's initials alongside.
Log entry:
h=2 m=22
